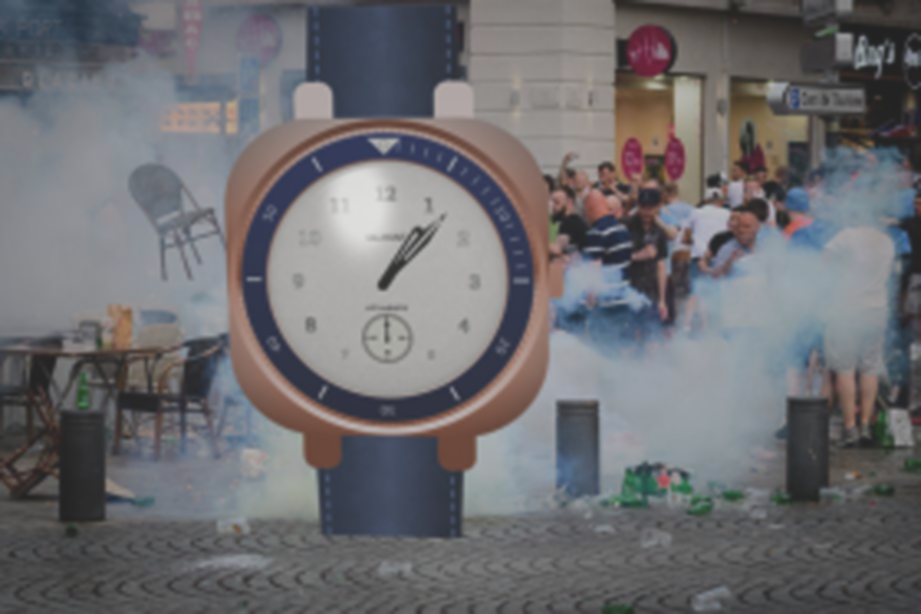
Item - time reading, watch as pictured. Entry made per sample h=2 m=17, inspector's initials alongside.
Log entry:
h=1 m=7
